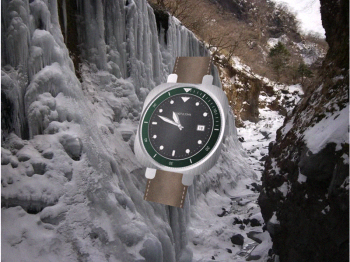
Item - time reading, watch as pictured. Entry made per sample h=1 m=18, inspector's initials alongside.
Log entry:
h=10 m=48
